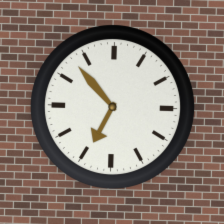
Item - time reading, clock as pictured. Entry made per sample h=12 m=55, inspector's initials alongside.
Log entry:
h=6 m=53
